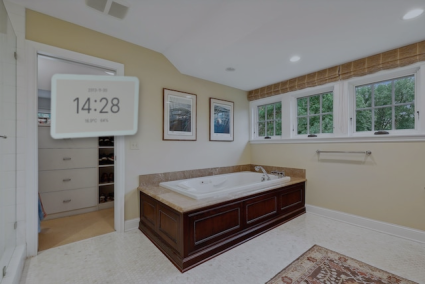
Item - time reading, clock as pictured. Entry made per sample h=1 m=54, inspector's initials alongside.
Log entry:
h=14 m=28
